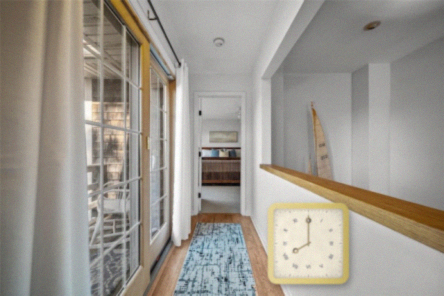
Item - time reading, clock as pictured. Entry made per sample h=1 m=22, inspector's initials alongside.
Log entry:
h=8 m=0
